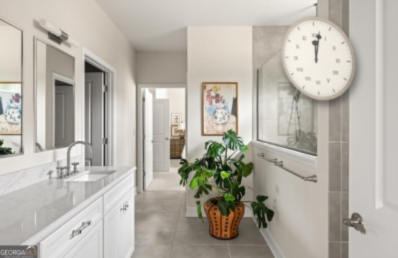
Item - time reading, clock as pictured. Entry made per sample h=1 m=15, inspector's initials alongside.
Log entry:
h=12 m=2
